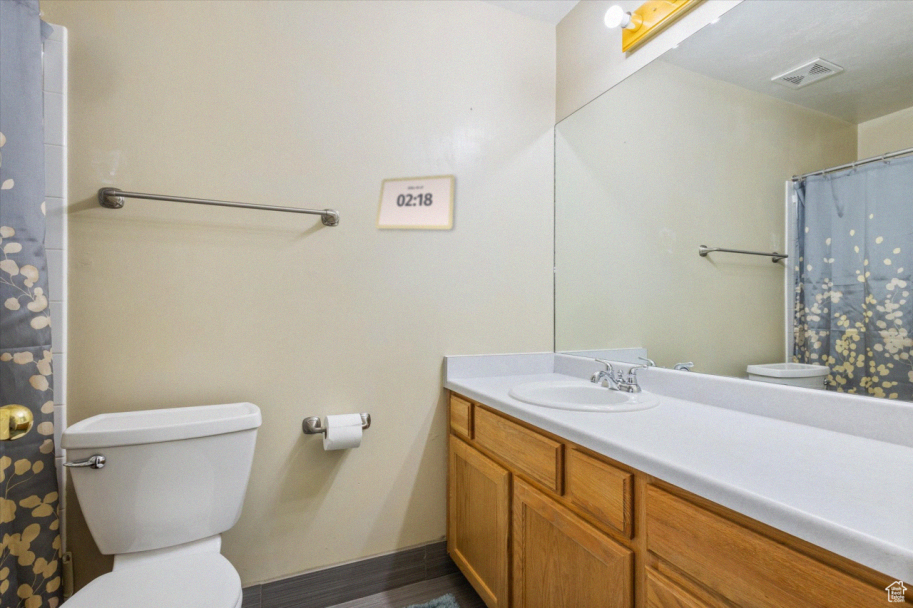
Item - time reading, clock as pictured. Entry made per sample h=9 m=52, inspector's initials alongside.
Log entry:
h=2 m=18
